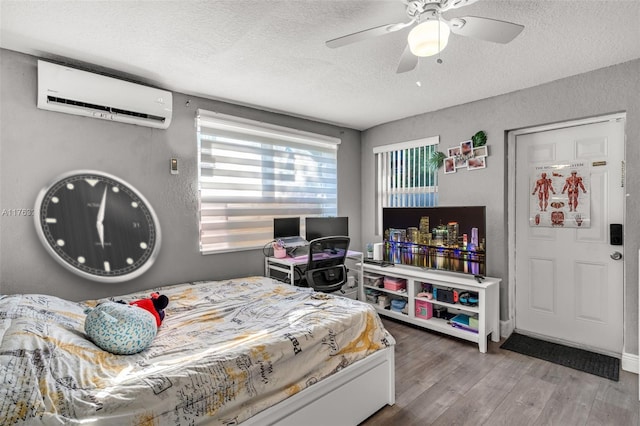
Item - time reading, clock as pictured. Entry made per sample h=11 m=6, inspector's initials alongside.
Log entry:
h=6 m=3
